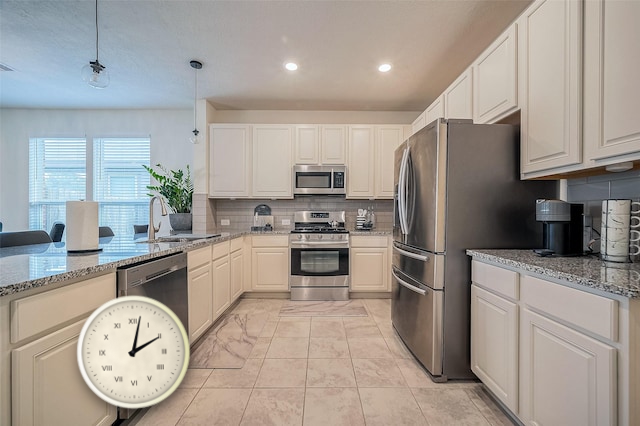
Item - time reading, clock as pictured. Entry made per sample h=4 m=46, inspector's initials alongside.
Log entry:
h=2 m=2
